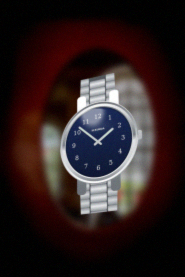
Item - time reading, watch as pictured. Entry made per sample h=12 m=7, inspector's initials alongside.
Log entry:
h=1 m=52
